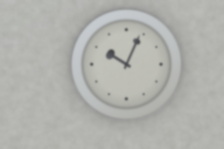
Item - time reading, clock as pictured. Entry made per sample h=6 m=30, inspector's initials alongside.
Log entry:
h=10 m=4
